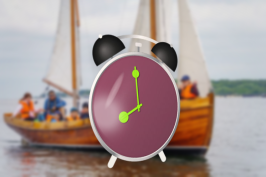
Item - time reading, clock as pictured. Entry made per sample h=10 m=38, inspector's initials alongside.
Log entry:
h=7 m=59
